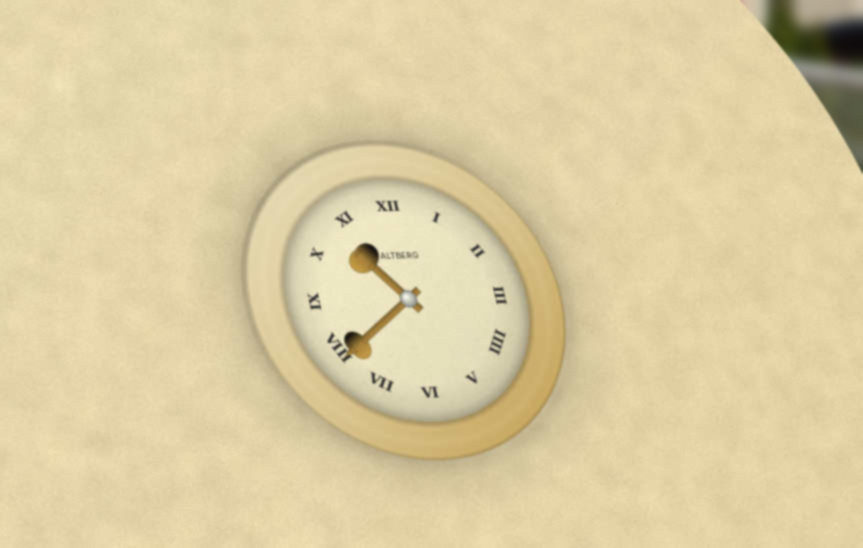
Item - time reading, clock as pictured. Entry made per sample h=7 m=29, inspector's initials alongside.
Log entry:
h=10 m=39
